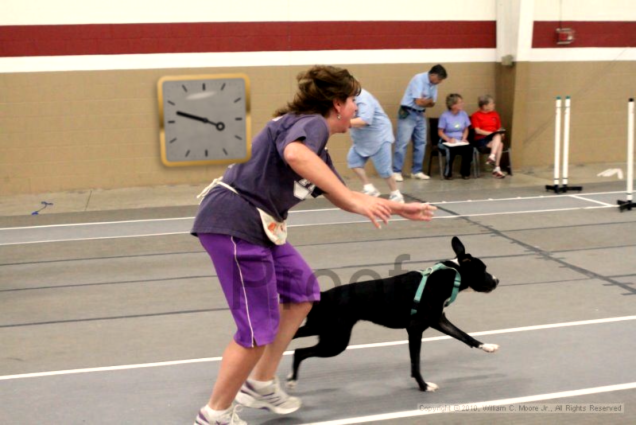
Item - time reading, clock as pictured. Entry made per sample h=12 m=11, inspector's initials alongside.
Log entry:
h=3 m=48
